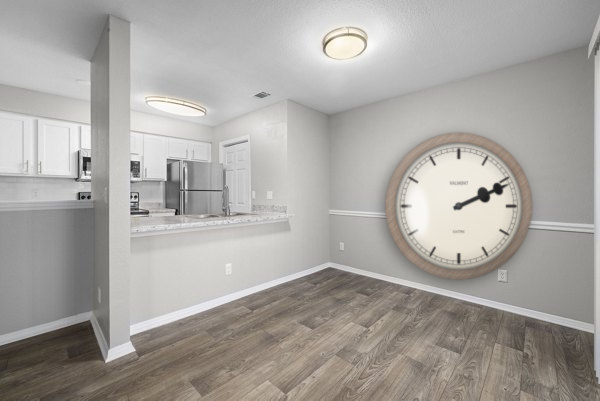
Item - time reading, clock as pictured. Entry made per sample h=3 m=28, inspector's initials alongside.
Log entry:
h=2 m=11
